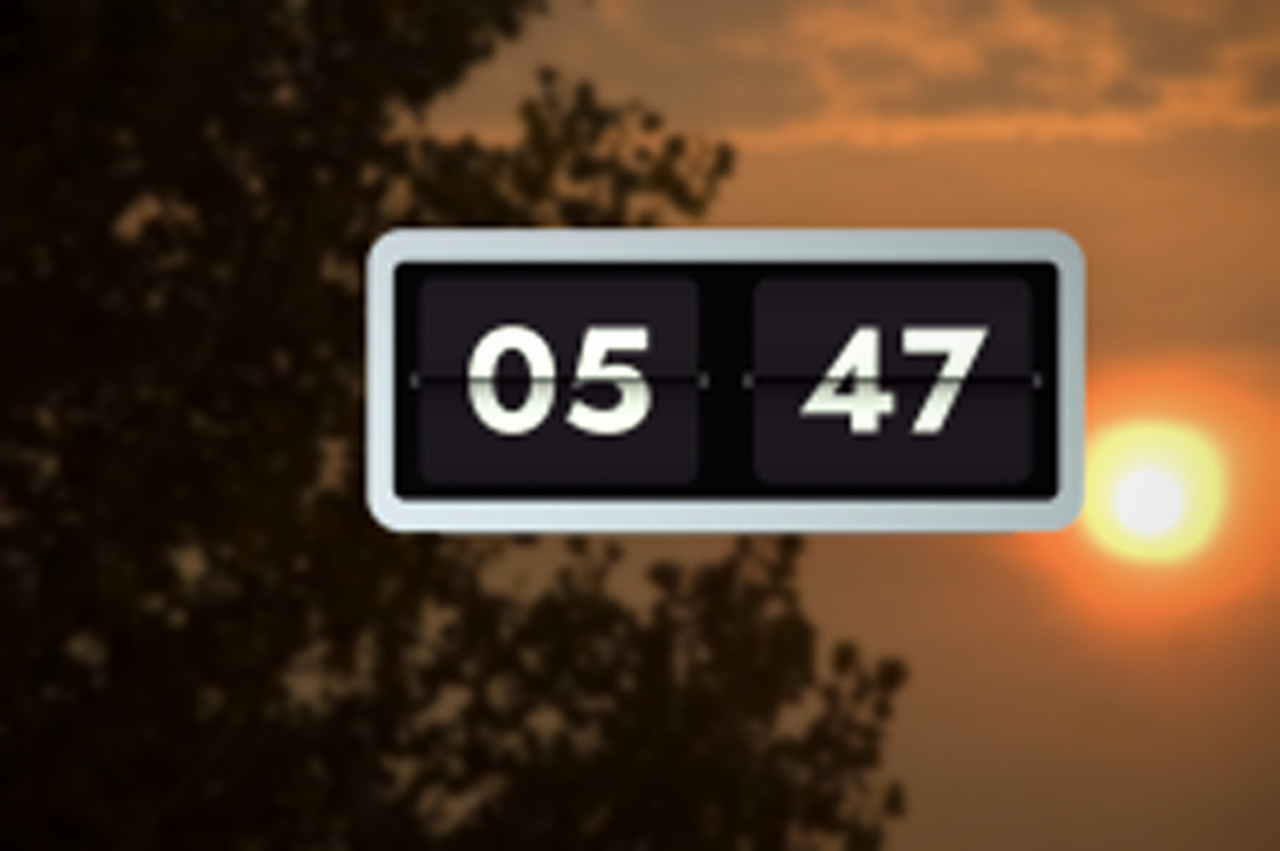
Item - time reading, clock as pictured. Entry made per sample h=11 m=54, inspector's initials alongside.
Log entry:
h=5 m=47
